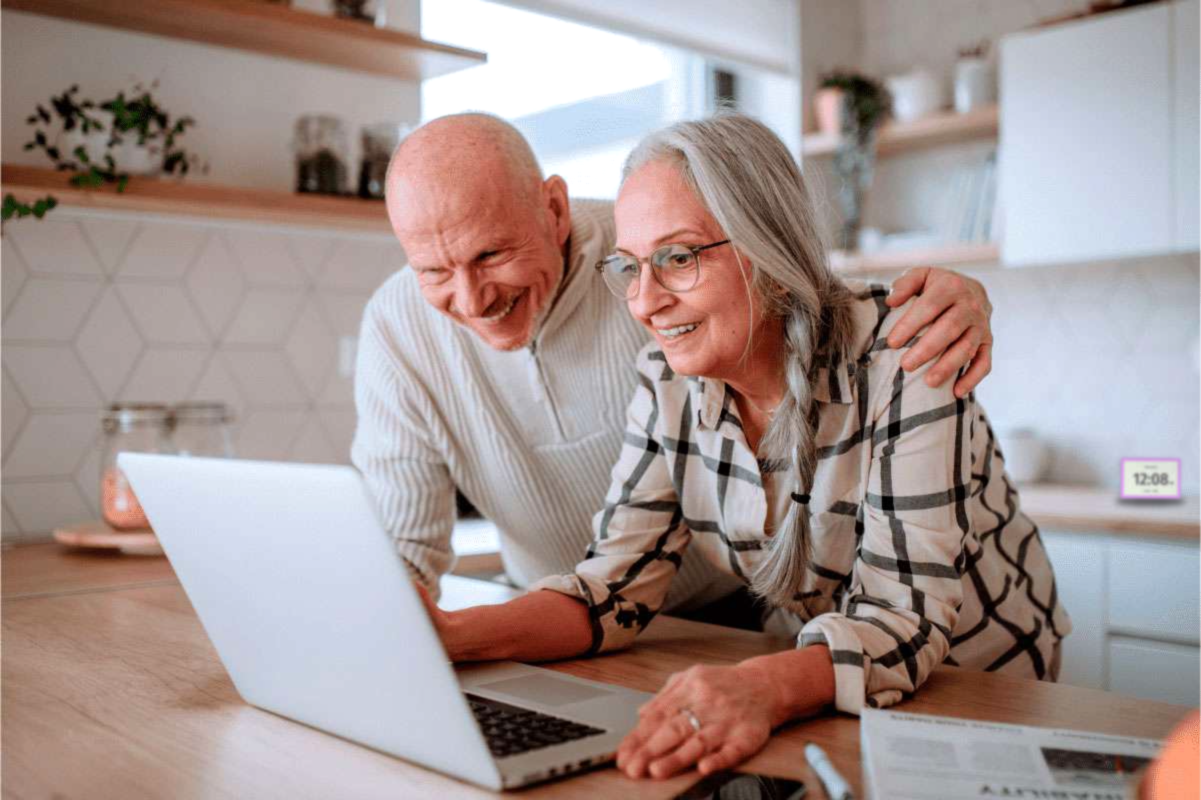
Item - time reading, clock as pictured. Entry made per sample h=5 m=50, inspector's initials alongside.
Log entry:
h=12 m=8
